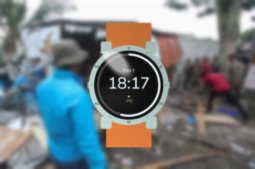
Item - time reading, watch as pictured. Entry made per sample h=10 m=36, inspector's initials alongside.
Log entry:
h=18 m=17
